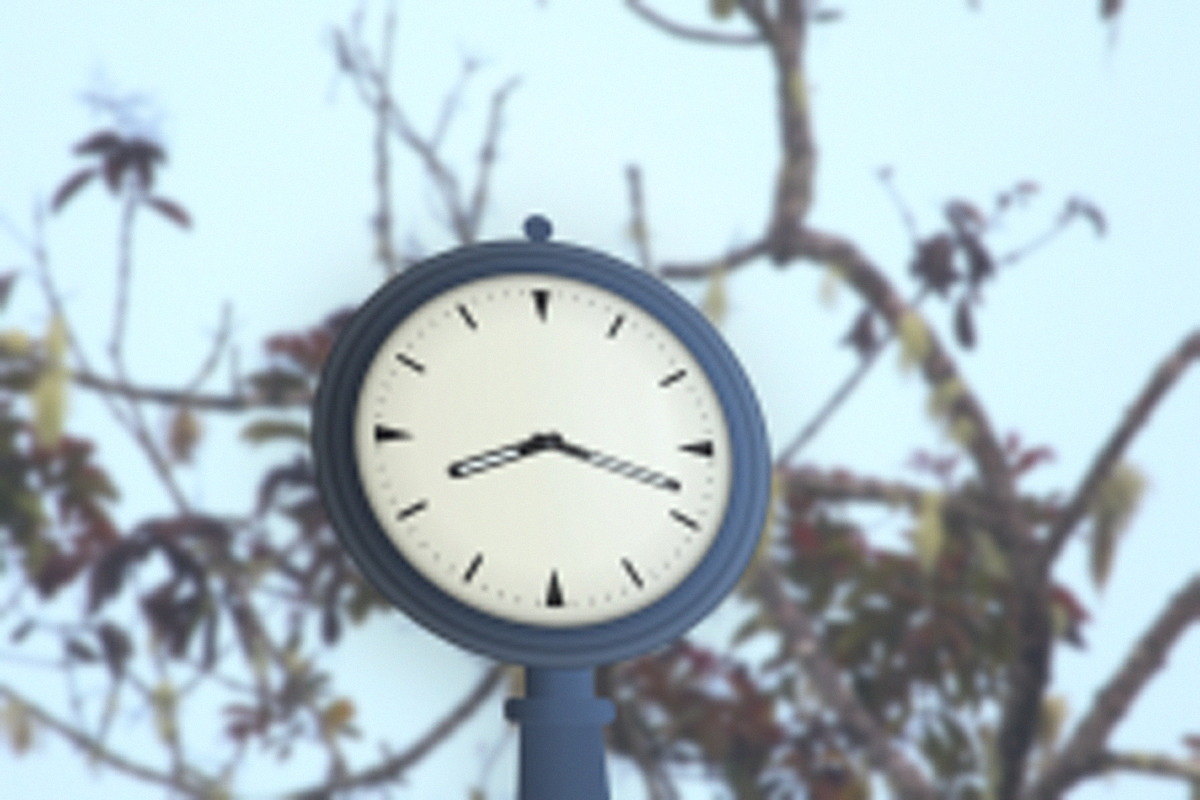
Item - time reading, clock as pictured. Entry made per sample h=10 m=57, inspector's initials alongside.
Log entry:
h=8 m=18
